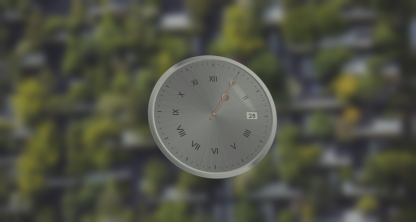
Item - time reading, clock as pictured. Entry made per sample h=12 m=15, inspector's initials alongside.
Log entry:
h=1 m=5
